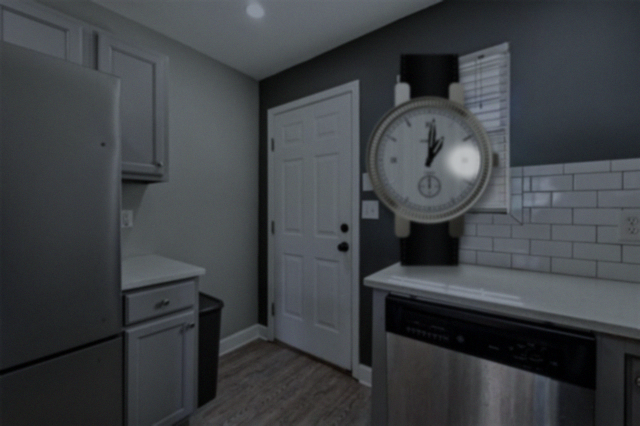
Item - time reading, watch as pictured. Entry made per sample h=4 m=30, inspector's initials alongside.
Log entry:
h=1 m=1
